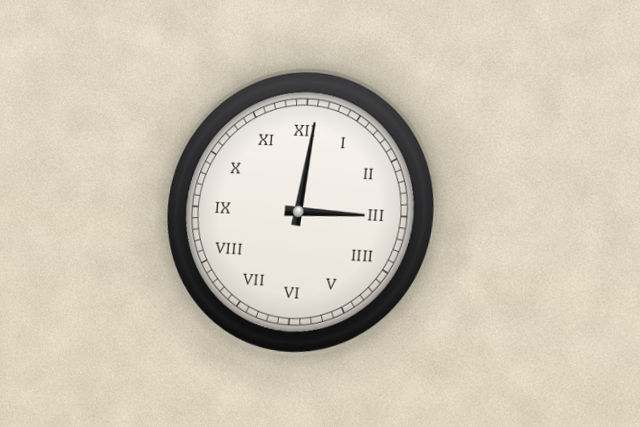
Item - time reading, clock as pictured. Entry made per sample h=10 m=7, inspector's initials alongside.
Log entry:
h=3 m=1
